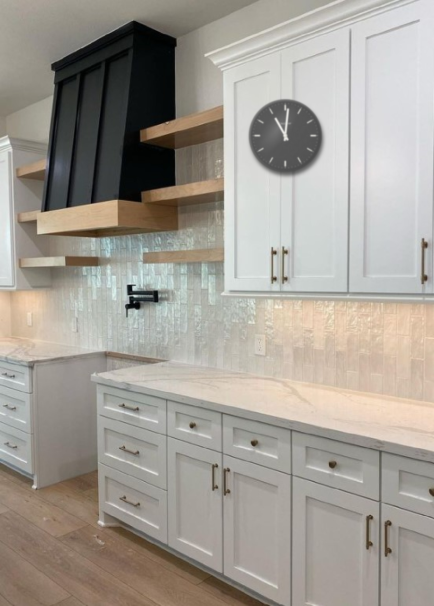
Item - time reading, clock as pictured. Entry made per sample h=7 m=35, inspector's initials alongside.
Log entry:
h=11 m=1
